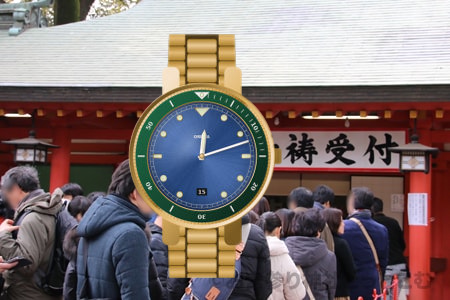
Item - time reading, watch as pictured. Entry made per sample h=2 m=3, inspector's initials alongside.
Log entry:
h=12 m=12
